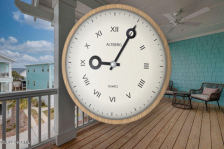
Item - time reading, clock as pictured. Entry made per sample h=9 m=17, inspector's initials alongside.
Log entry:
h=9 m=5
